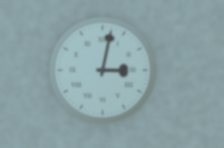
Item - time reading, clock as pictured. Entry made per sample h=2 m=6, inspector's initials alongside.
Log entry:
h=3 m=2
